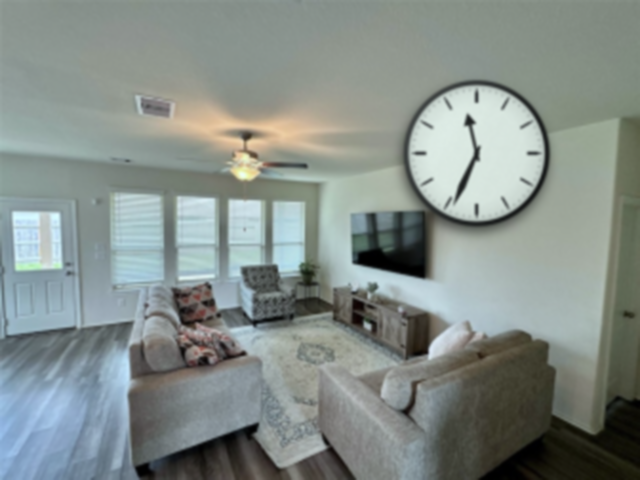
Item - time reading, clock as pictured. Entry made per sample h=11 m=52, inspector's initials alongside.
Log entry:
h=11 m=34
